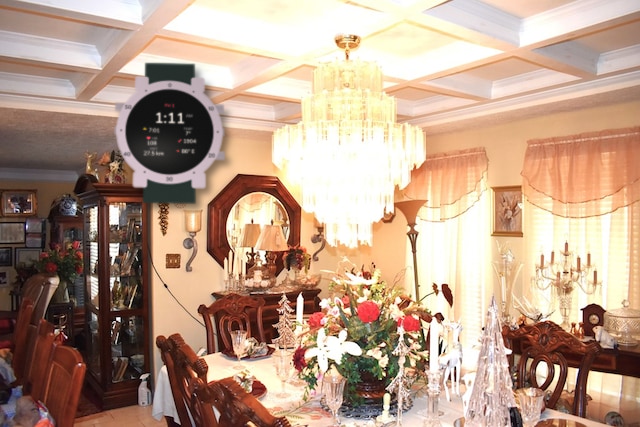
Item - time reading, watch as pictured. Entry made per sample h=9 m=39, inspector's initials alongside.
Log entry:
h=1 m=11
